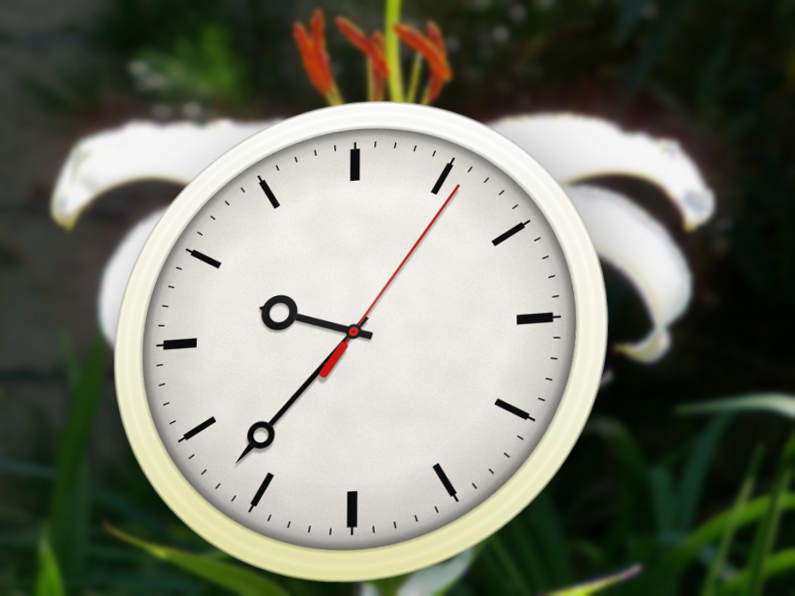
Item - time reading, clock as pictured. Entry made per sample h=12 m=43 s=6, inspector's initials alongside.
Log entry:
h=9 m=37 s=6
